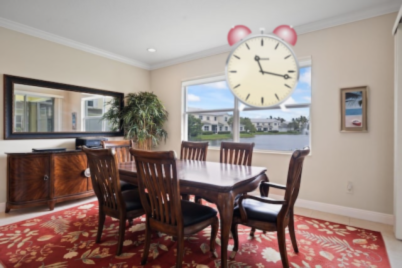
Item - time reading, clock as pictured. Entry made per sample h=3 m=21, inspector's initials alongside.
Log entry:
h=11 m=17
